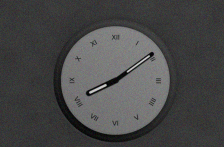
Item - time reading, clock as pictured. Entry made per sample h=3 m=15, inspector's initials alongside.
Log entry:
h=8 m=9
